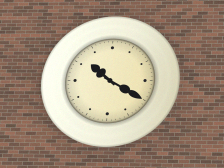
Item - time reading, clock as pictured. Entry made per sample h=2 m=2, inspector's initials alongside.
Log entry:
h=10 m=20
